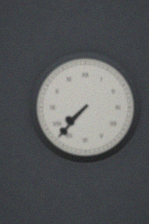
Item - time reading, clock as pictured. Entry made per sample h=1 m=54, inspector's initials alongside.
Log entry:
h=7 m=37
